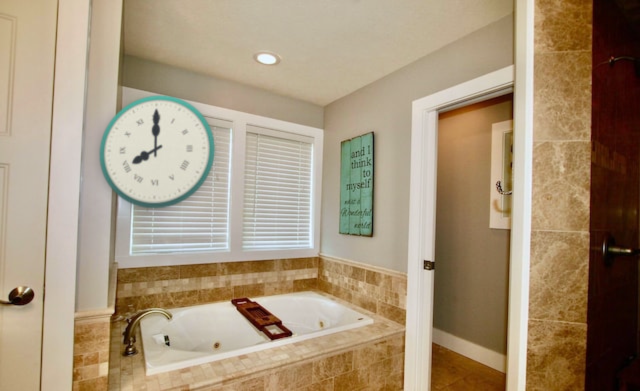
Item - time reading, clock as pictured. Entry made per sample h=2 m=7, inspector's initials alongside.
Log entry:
h=8 m=0
